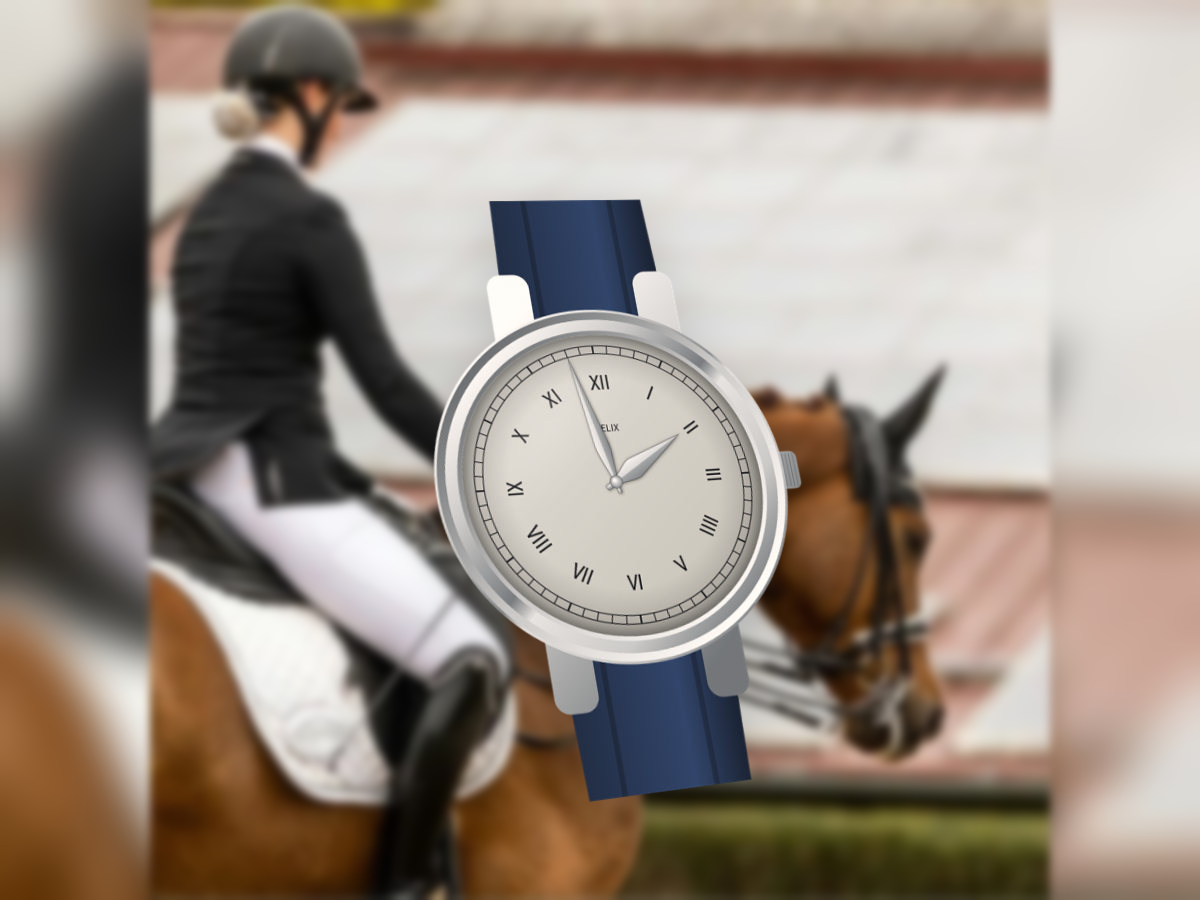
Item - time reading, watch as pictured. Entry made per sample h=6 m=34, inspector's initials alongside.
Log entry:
h=1 m=58
